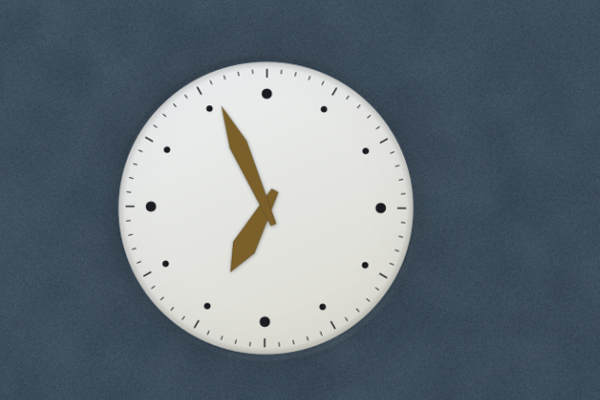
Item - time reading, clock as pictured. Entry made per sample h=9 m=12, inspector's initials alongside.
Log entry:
h=6 m=56
